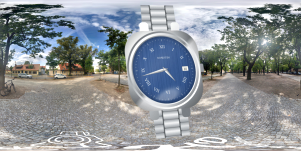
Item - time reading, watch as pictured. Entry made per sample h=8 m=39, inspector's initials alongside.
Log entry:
h=4 m=43
